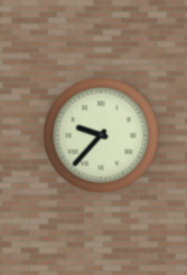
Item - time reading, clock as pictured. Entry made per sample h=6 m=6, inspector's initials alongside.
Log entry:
h=9 m=37
